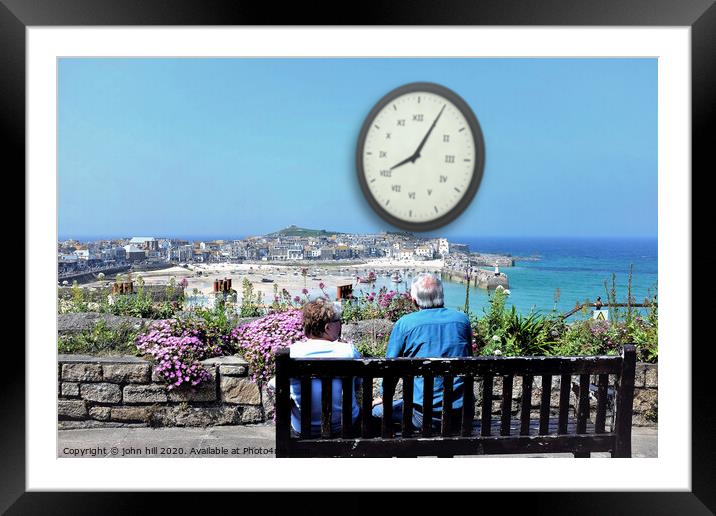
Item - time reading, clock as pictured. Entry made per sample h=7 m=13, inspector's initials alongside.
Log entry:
h=8 m=5
